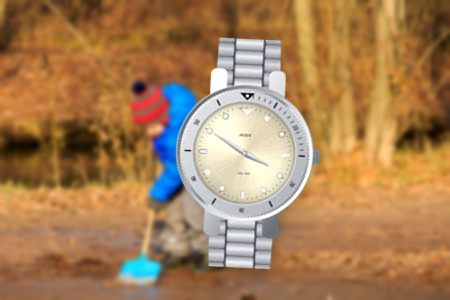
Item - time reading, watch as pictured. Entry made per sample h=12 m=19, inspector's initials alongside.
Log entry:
h=3 m=50
